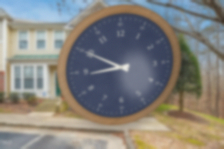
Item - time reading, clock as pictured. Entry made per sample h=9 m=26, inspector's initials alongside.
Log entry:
h=8 m=50
